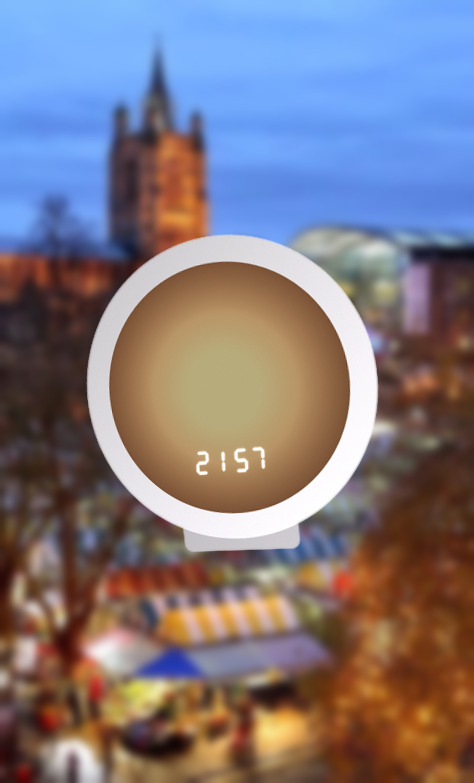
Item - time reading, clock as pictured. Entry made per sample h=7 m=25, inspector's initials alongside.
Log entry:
h=21 m=57
